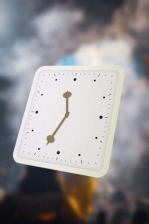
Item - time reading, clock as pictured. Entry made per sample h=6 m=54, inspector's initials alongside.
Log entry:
h=11 m=34
